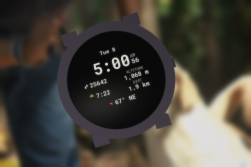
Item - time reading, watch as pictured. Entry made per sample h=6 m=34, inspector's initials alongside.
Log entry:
h=5 m=0
